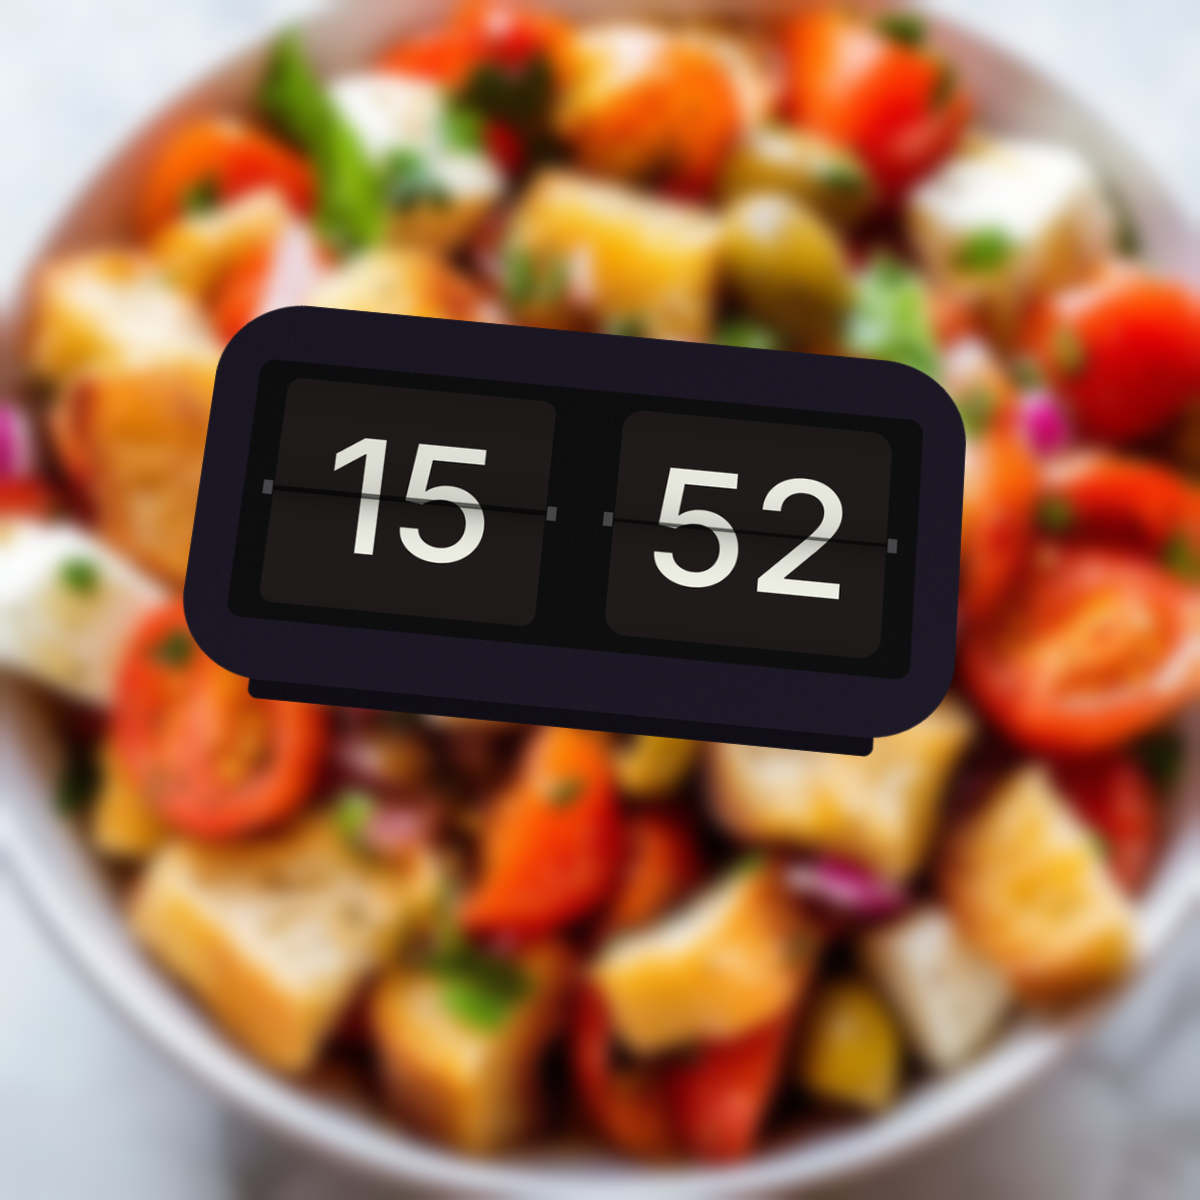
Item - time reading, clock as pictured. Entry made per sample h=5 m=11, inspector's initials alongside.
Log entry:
h=15 m=52
